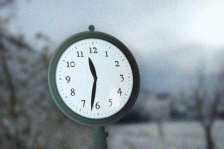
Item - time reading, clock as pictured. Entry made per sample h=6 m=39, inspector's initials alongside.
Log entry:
h=11 m=32
